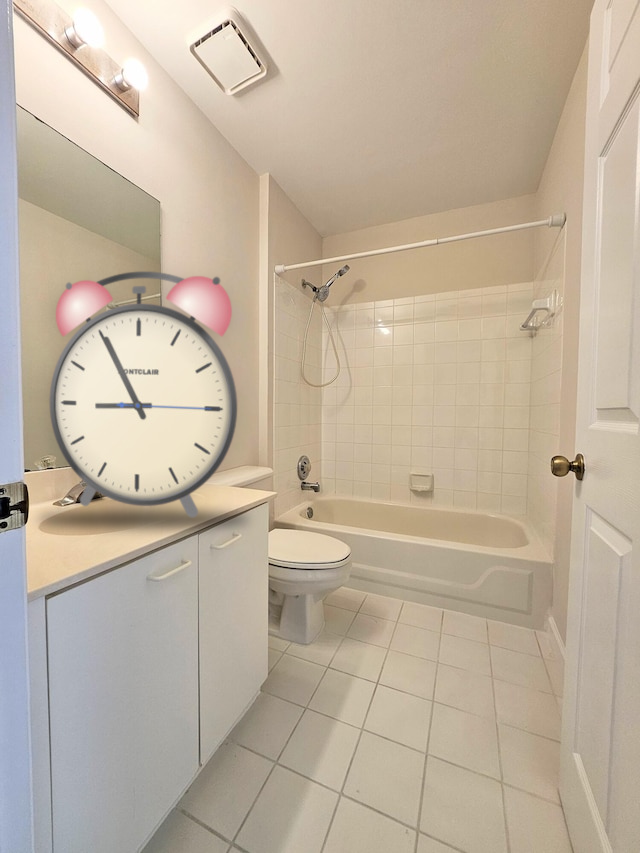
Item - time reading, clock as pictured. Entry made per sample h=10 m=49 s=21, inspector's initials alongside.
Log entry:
h=8 m=55 s=15
